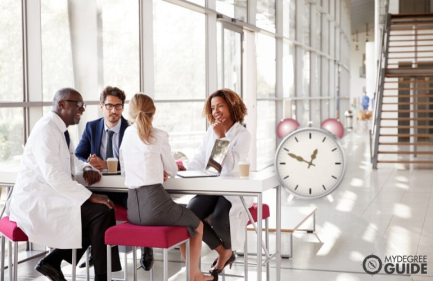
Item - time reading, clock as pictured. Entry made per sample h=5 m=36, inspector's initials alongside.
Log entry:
h=12 m=49
